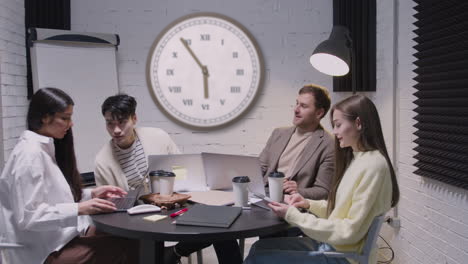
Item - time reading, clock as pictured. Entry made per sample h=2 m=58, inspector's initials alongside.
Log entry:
h=5 m=54
